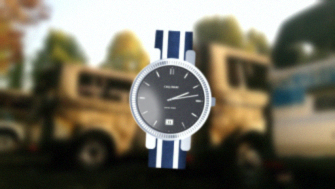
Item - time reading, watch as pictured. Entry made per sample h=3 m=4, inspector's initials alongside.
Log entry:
h=2 m=13
